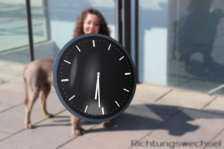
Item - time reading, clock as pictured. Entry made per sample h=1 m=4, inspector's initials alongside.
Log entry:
h=6 m=31
